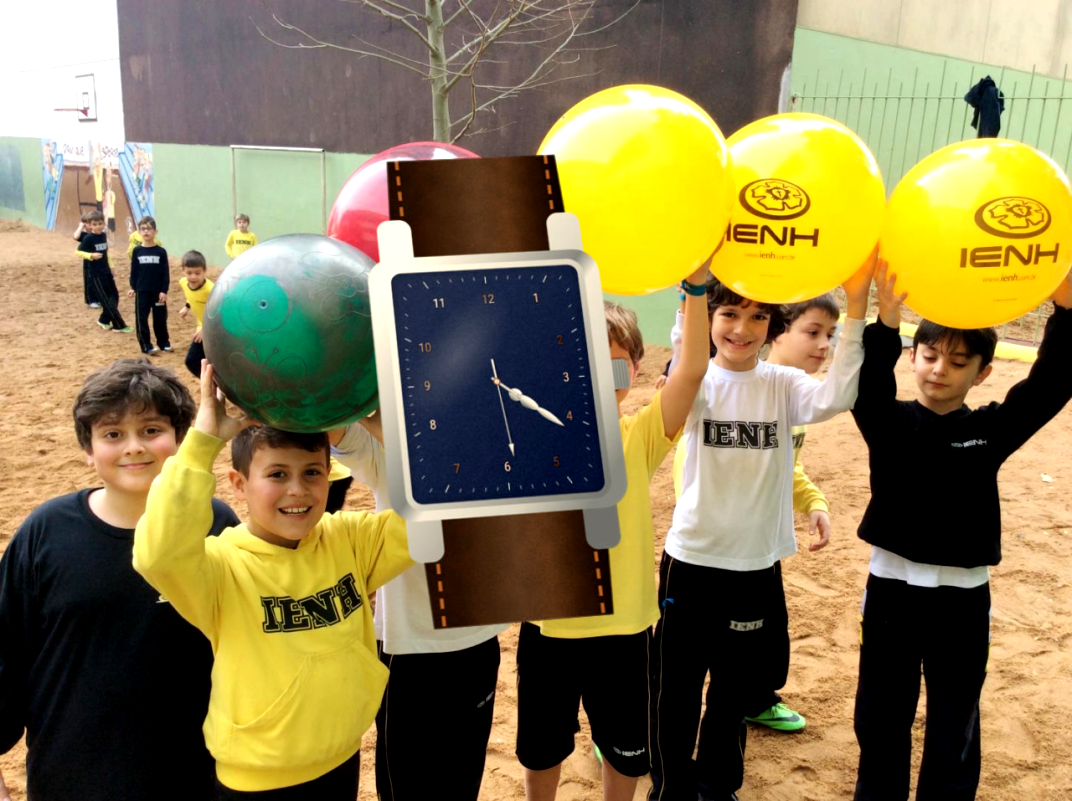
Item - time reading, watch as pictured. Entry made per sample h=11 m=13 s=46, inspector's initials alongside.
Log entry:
h=4 m=21 s=29
